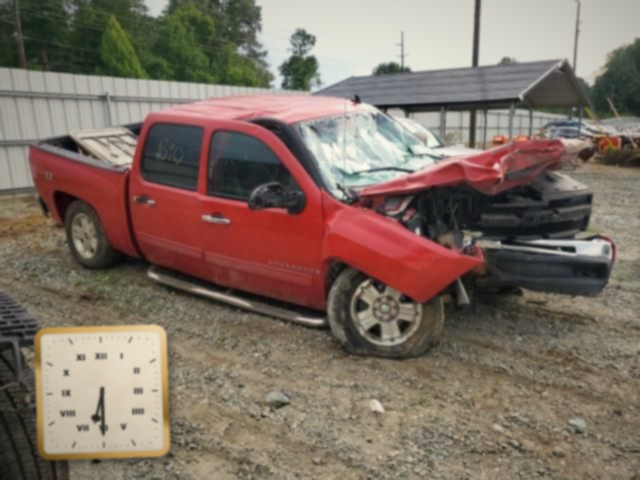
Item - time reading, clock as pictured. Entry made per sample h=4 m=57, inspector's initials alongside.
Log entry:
h=6 m=30
